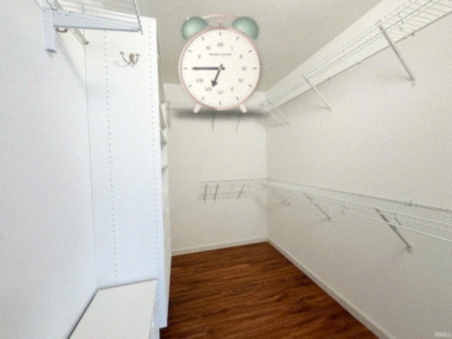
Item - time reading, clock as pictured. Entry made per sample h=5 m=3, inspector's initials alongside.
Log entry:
h=6 m=45
